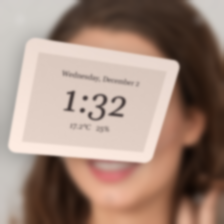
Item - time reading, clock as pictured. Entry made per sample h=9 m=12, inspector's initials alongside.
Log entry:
h=1 m=32
